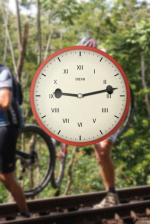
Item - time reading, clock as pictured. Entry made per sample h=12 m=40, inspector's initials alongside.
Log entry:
h=9 m=13
